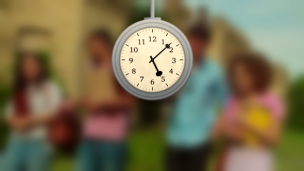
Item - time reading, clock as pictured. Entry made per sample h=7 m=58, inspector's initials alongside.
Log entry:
h=5 m=8
